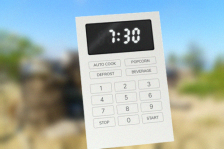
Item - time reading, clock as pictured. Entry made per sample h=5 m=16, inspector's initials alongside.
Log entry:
h=7 m=30
